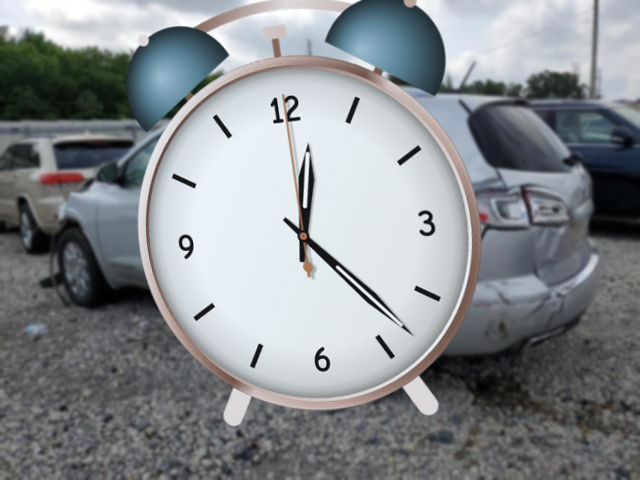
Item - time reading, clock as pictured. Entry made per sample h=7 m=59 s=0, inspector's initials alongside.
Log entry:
h=12 m=23 s=0
